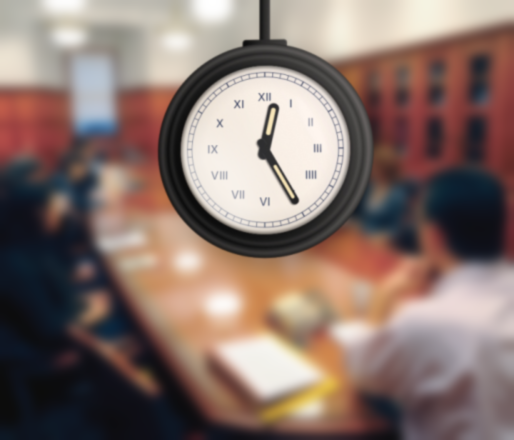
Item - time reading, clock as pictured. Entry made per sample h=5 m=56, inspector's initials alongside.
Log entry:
h=12 m=25
